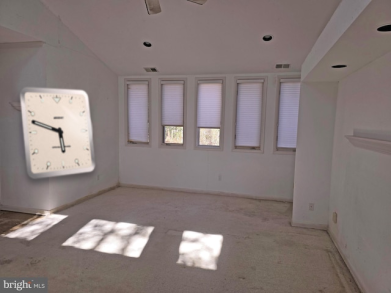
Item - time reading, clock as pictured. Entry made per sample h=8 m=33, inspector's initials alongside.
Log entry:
h=5 m=48
